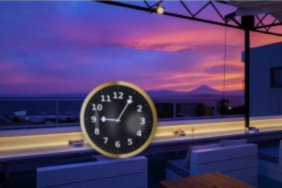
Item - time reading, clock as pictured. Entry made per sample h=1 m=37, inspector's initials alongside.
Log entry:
h=9 m=5
